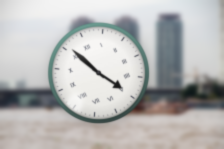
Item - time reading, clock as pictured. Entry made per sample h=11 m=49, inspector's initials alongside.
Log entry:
h=4 m=56
